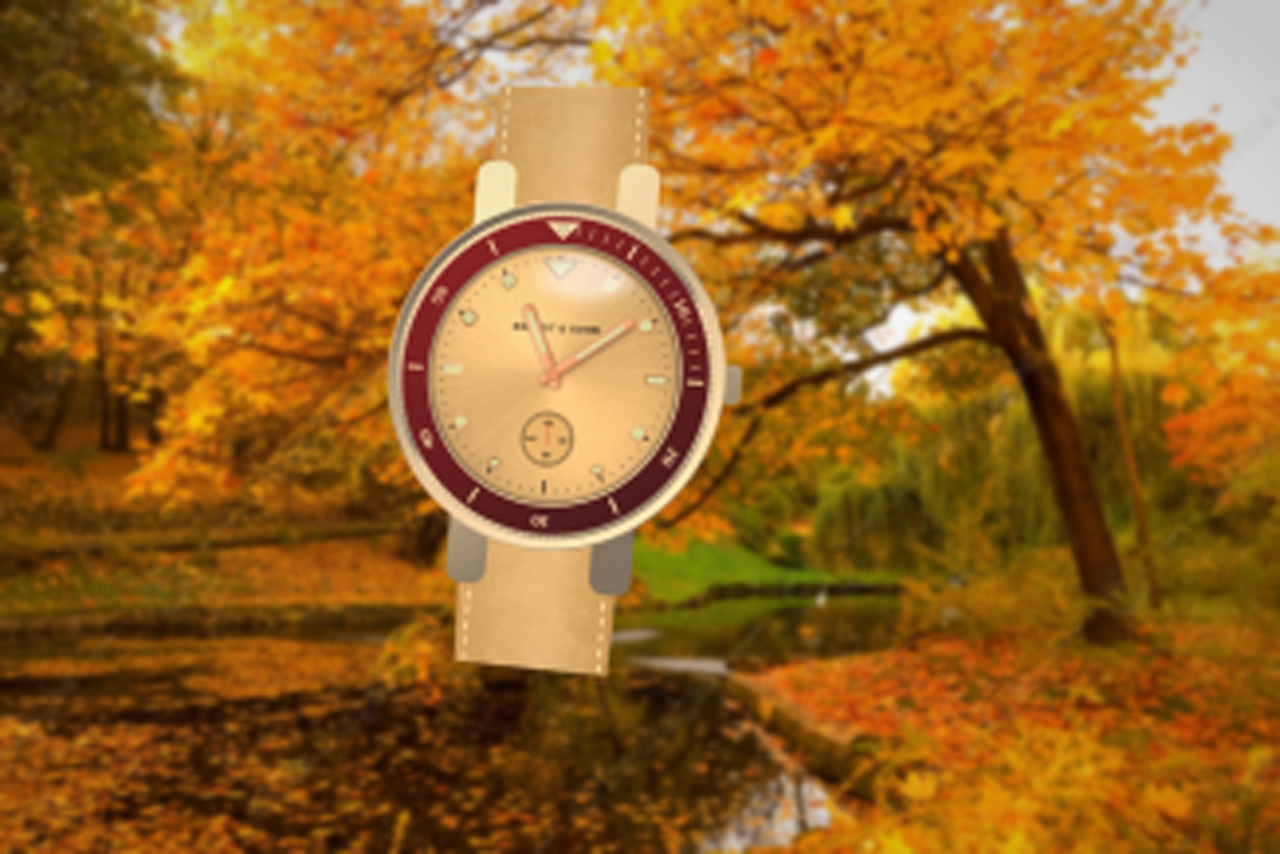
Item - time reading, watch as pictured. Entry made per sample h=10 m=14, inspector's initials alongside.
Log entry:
h=11 m=9
